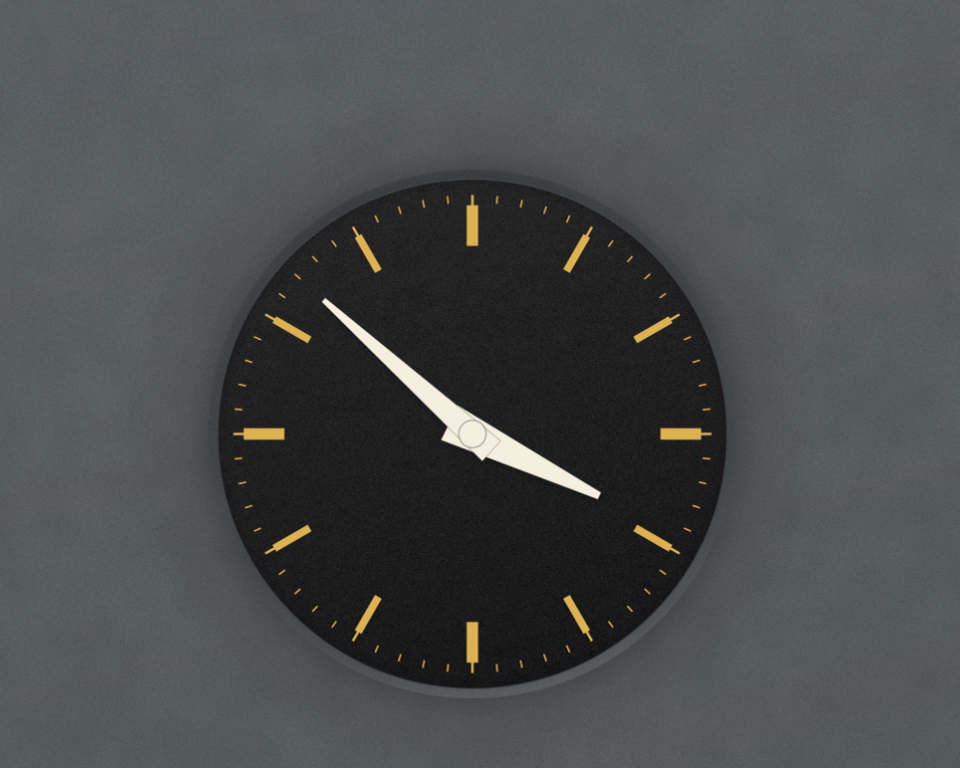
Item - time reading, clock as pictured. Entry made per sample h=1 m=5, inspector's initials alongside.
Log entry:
h=3 m=52
